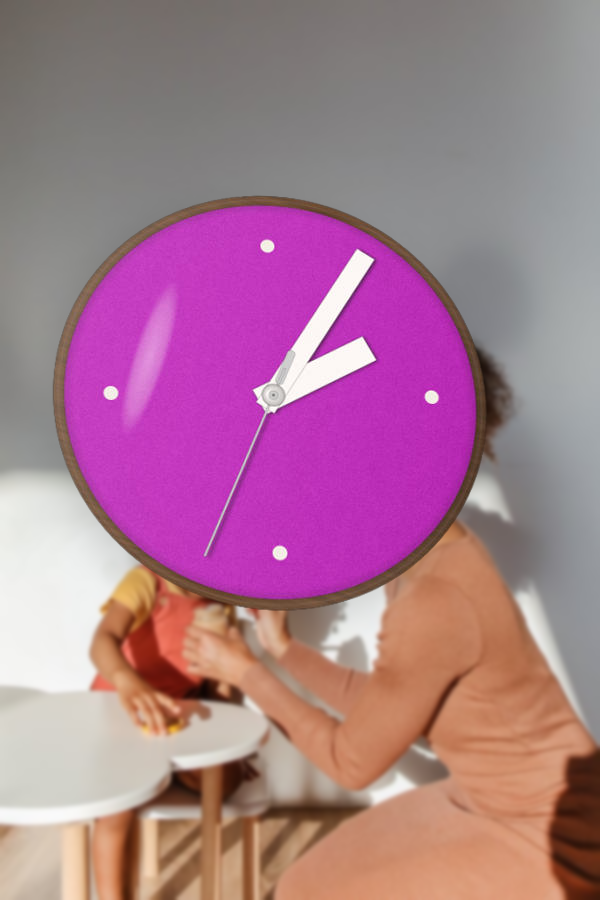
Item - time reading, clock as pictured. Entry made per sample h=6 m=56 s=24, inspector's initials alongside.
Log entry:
h=2 m=5 s=34
